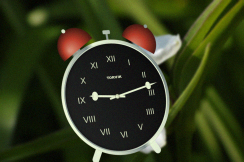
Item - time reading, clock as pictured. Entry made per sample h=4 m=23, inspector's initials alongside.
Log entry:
h=9 m=13
